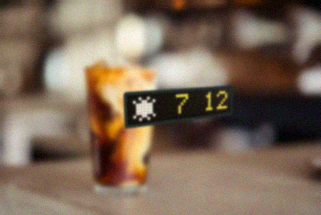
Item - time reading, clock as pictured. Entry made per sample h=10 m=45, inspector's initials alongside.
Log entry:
h=7 m=12
